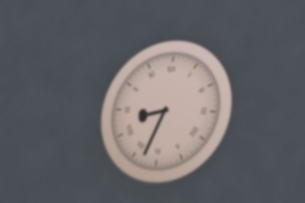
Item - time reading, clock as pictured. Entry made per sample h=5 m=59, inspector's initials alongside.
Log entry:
h=8 m=33
